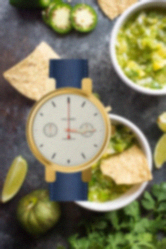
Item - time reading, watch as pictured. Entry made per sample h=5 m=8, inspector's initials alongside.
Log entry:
h=3 m=15
